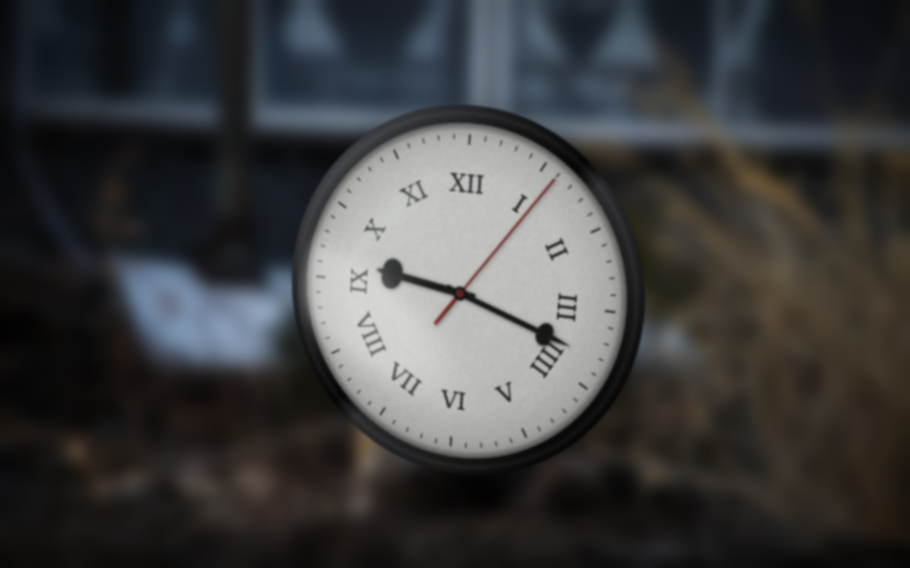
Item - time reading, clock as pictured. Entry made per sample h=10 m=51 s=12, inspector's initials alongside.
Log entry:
h=9 m=18 s=6
